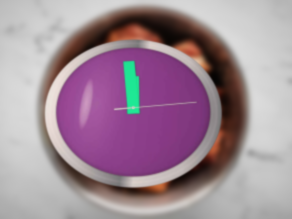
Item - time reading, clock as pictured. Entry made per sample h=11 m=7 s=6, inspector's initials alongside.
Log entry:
h=11 m=59 s=14
